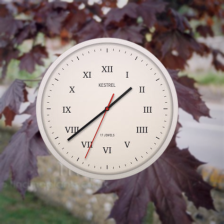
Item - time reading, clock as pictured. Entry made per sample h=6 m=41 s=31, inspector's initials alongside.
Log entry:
h=1 m=38 s=34
